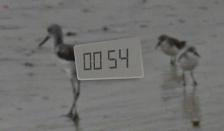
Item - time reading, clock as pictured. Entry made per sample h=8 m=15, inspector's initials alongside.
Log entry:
h=0 m=54
